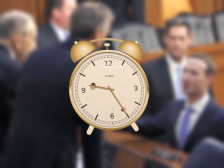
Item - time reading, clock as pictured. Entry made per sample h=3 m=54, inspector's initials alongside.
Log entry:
h=9 m=25
